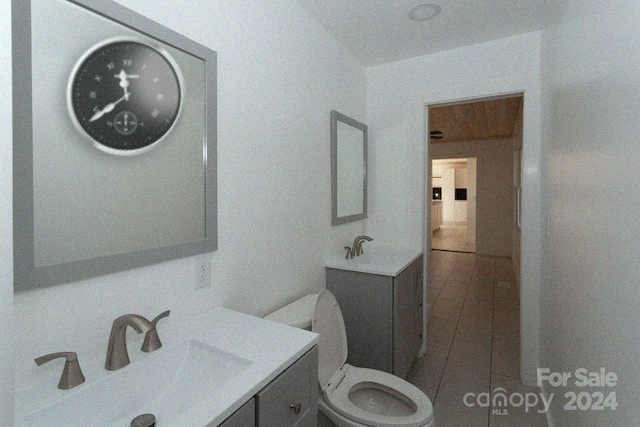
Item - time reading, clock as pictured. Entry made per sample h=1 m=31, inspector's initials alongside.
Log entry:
h=11 m=39
